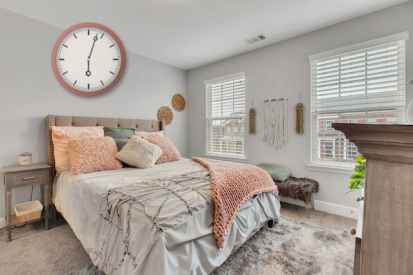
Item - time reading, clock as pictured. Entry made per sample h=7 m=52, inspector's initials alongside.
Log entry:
h=6 m=3
